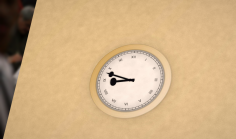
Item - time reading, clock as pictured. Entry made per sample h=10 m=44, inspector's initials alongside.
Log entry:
h=8 m=48
